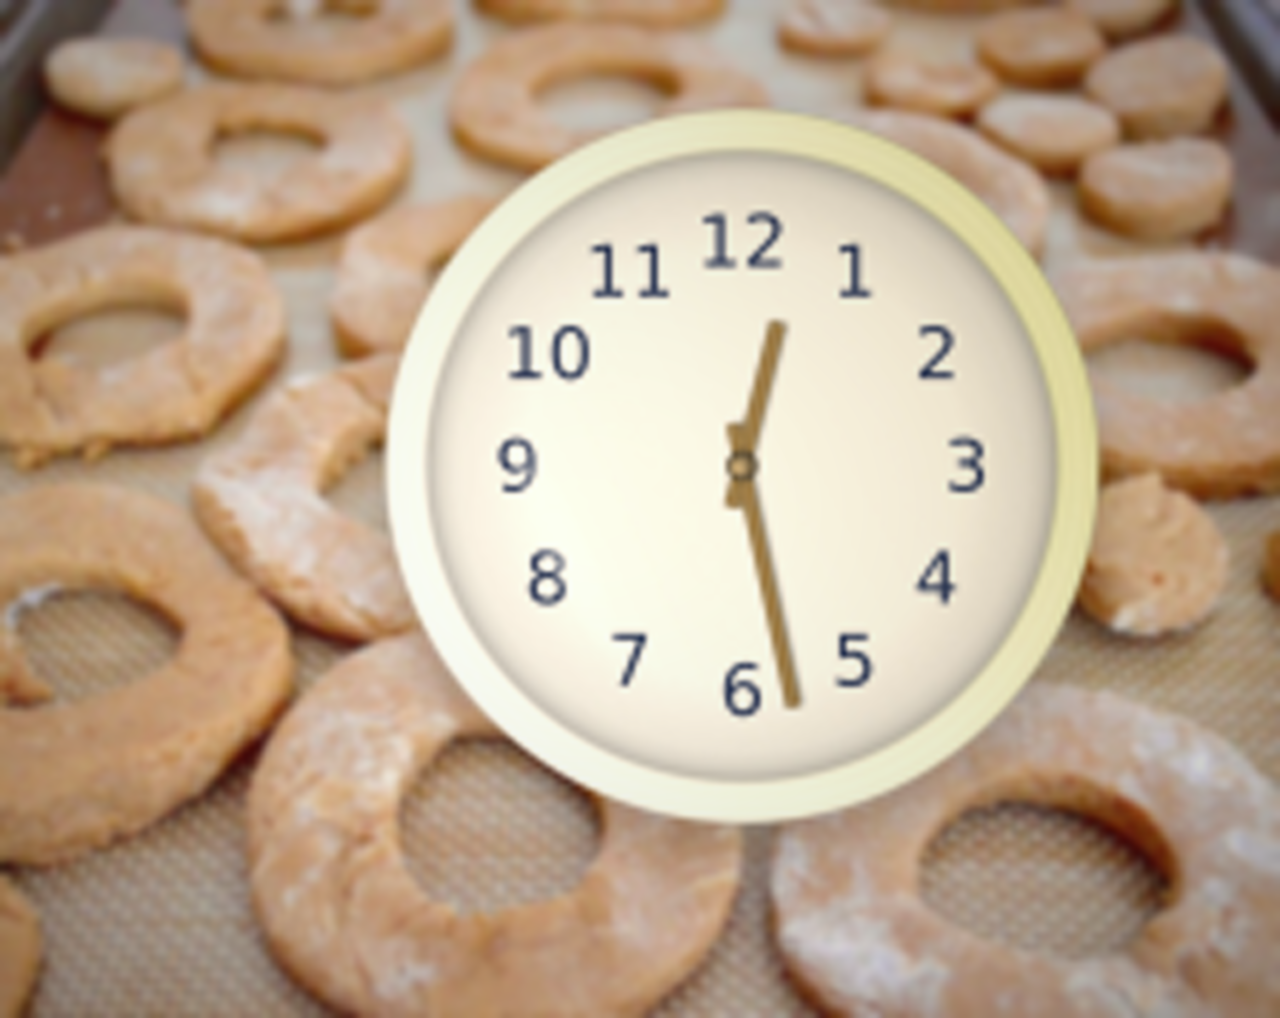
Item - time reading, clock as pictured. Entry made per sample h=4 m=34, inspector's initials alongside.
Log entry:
h=12 m=28
